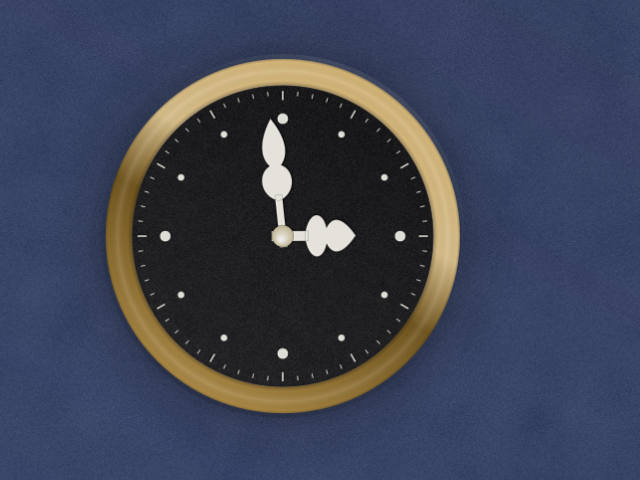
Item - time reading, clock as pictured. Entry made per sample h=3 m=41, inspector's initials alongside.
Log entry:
h=2 m=59
